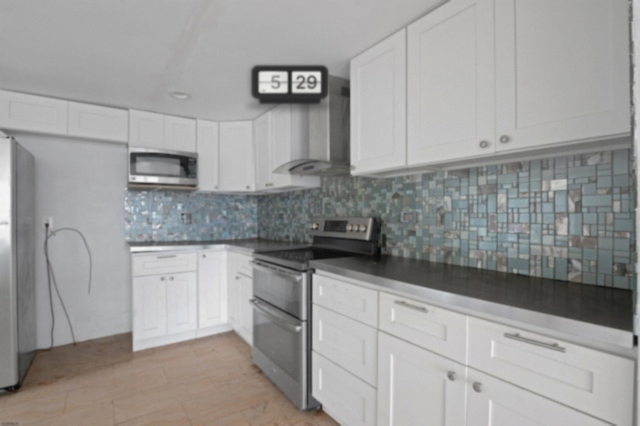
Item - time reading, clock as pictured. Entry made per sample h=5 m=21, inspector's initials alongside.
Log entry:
h=5 m=29
